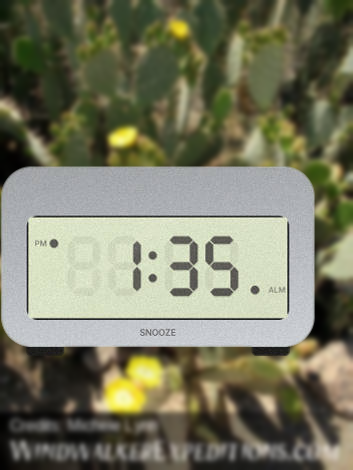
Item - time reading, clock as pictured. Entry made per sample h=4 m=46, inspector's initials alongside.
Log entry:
h=1 m=35
